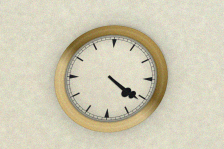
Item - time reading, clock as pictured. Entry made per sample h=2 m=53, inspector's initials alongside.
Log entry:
h=4 m=21
